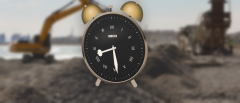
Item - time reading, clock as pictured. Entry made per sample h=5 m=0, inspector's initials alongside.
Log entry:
h=8 m=29
